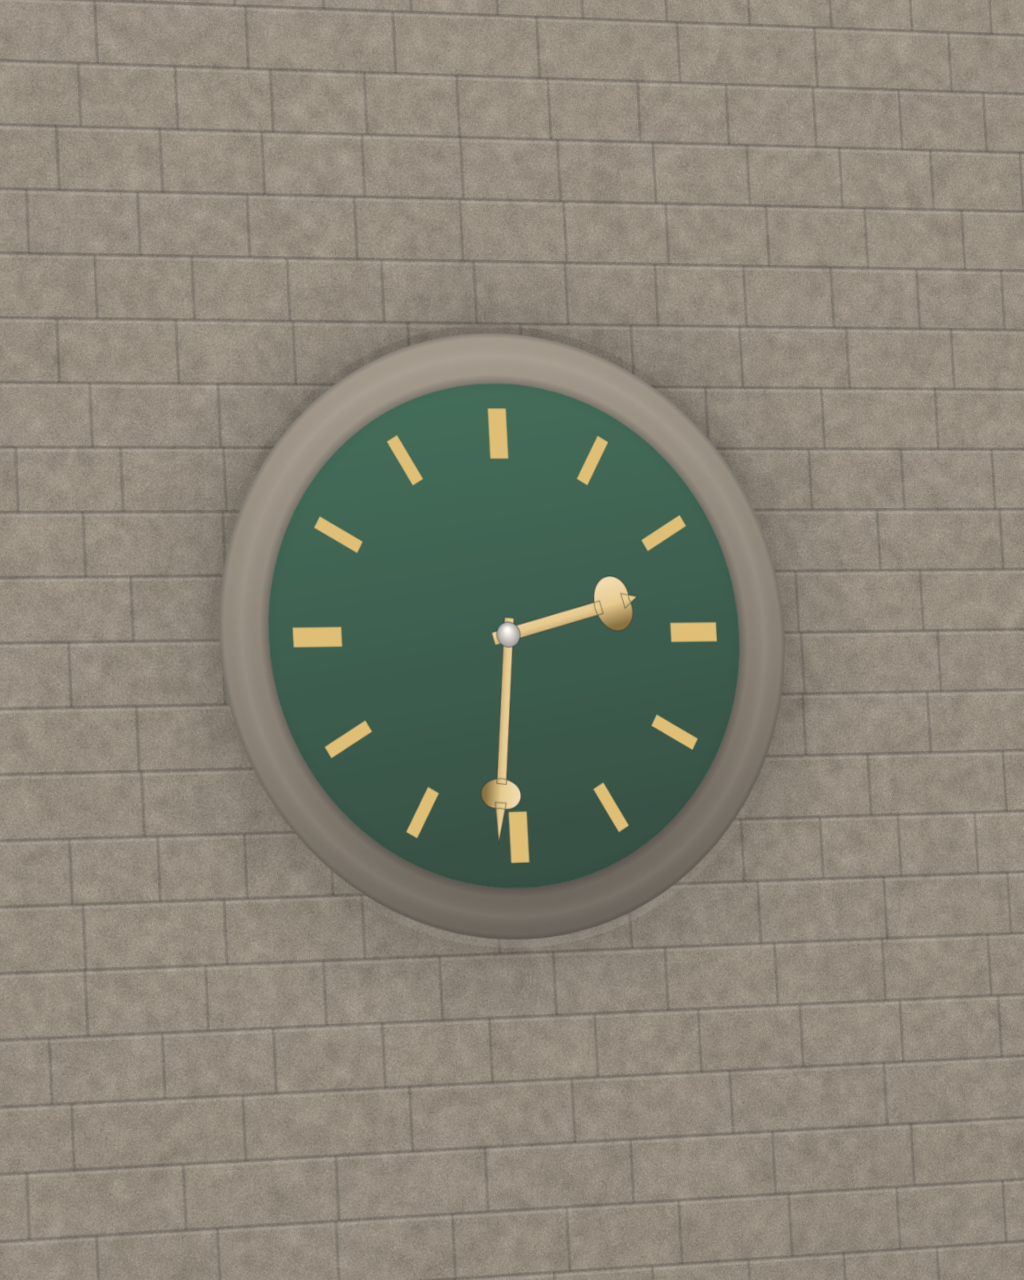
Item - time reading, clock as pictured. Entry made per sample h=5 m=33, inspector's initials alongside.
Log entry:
h=2 m=31
